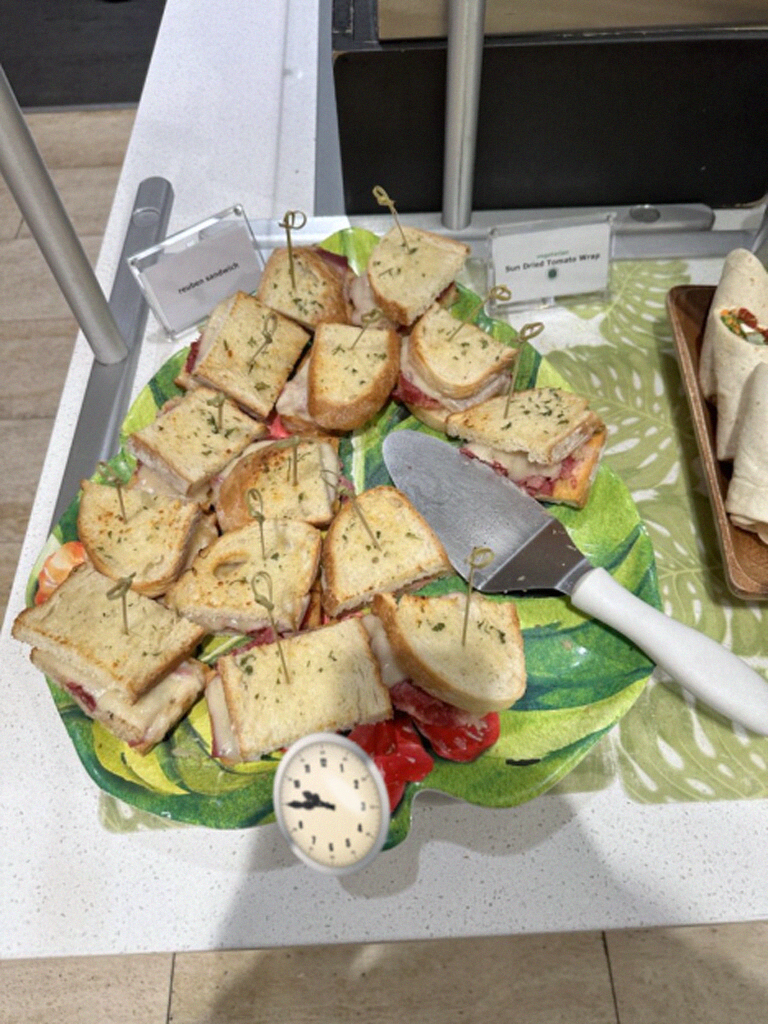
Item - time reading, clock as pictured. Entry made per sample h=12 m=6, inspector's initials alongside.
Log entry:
h=9 m=45
